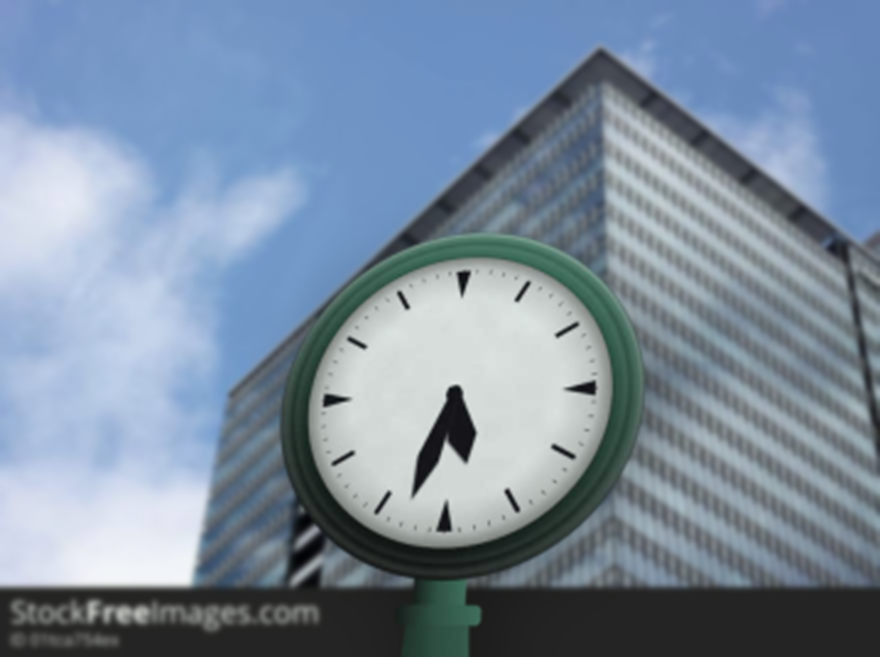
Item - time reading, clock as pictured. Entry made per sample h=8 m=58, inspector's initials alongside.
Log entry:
h=5 m=33
